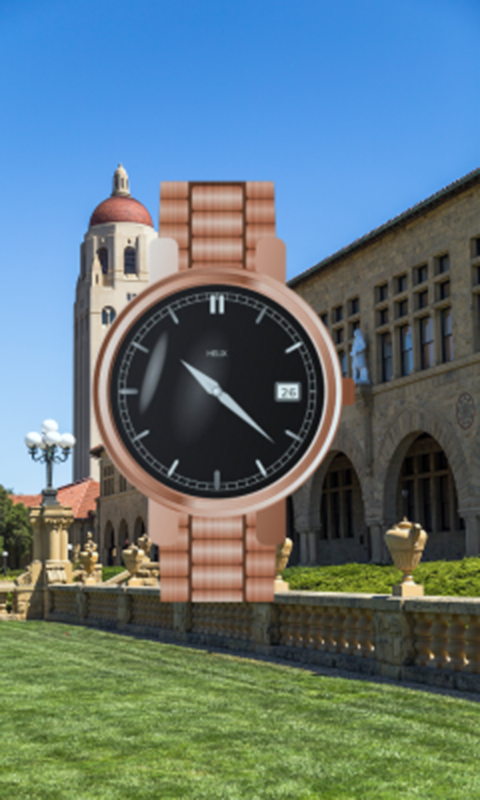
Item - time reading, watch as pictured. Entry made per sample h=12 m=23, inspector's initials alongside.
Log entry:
h=10 m=22
